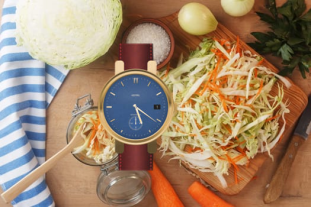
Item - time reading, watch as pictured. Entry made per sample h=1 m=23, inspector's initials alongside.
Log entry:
h=5 m=21
